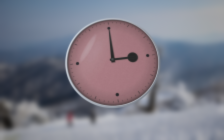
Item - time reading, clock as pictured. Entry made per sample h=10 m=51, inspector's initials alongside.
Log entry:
h=3 m=0
